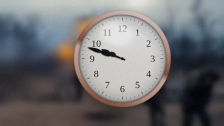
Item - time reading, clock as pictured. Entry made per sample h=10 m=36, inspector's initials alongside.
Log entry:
h=9 m=48
